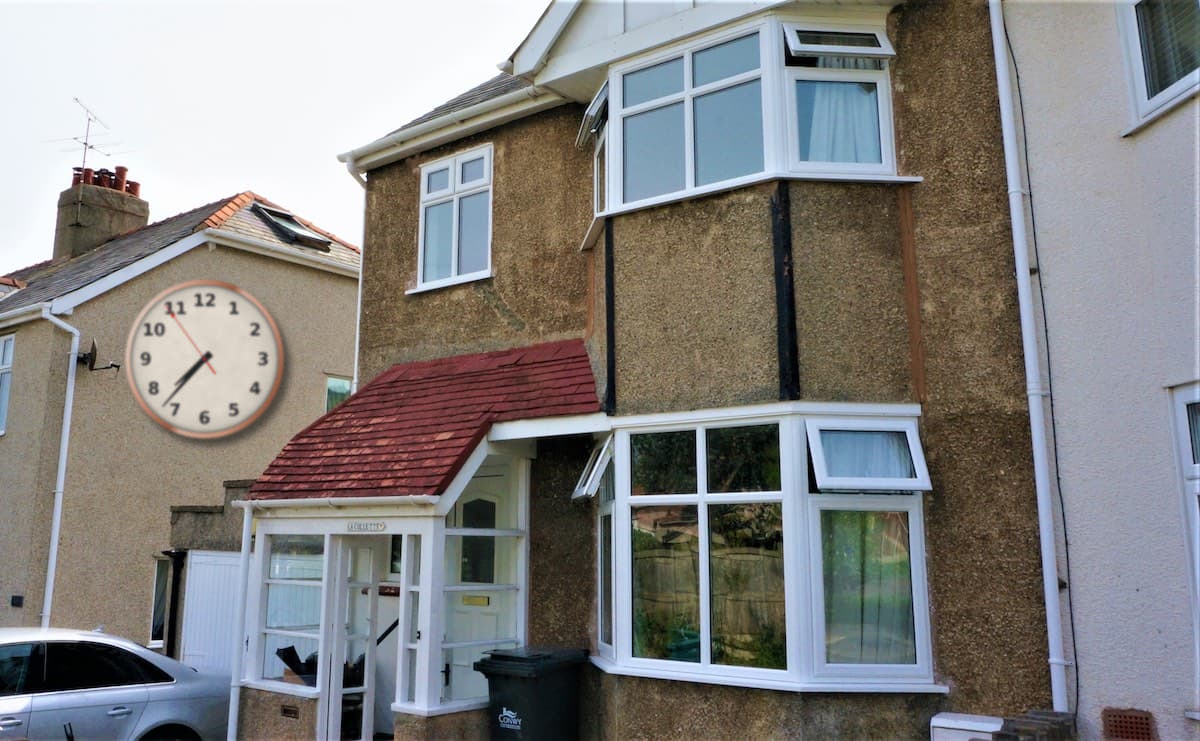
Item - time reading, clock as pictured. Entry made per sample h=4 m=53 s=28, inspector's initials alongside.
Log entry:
h=7 m=36 s=54
